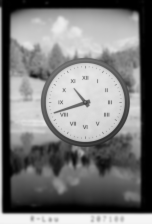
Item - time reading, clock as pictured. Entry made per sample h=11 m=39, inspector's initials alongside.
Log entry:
h=10 m=42
